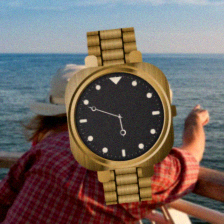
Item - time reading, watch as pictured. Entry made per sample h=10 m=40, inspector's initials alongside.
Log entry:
h=5 m=49
